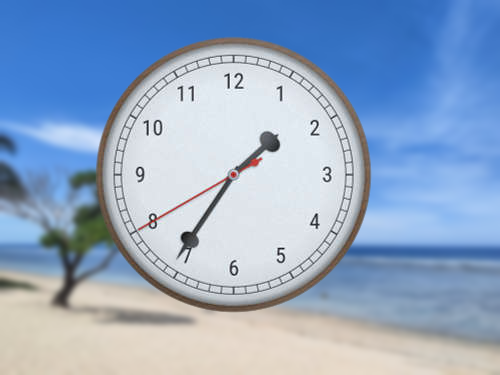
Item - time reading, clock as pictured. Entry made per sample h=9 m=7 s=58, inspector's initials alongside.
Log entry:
h=1 m=35 s=40
